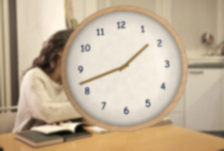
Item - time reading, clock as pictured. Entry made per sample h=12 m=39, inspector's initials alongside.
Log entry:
h=1 m=42
